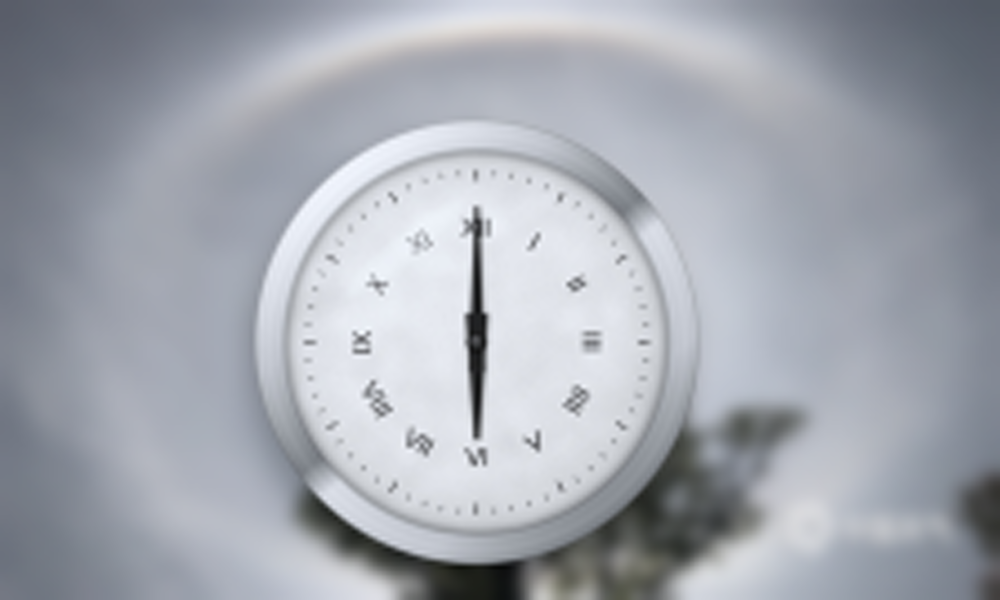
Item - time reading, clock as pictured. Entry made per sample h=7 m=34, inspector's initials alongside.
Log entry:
h=6 m=0
